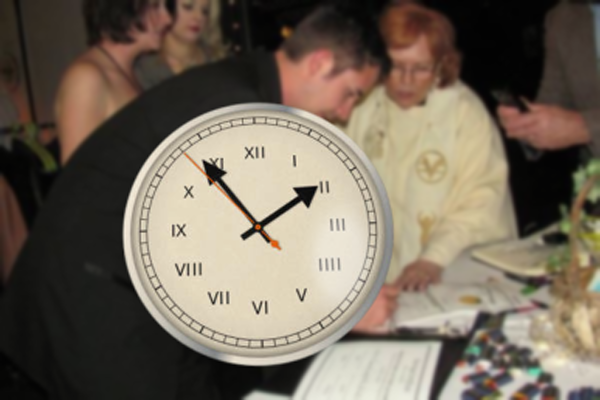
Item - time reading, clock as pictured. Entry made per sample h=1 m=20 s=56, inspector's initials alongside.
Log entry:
h=1 m=53 s=53
